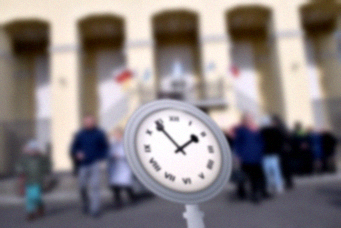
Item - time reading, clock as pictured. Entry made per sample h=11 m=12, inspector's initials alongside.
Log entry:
h=1 m=54
